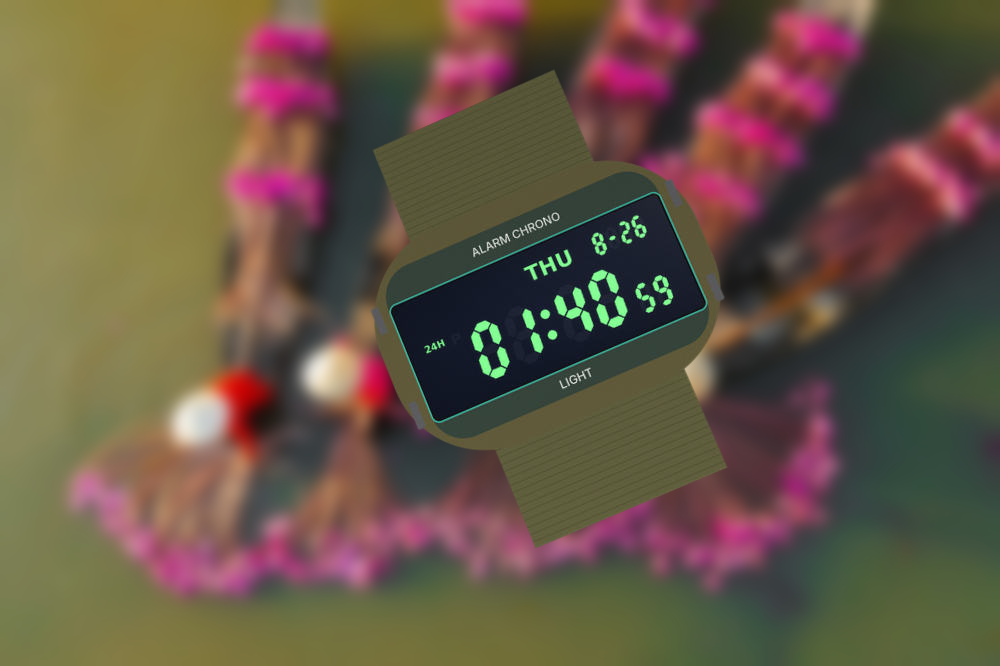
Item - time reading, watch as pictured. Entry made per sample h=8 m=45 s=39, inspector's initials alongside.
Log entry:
h=1 m=40 s=59
